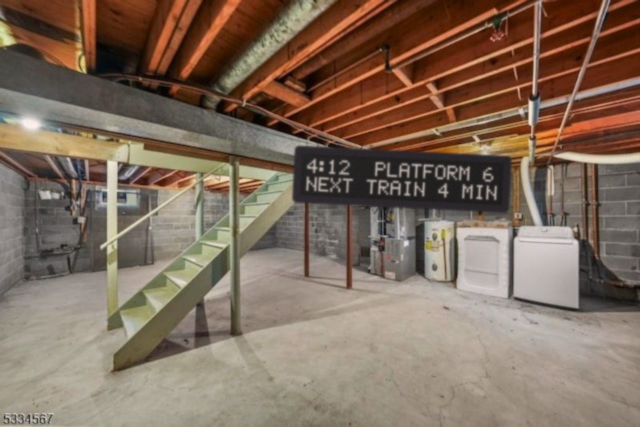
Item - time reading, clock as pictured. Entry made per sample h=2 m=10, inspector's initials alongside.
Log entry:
h=4 m=12
